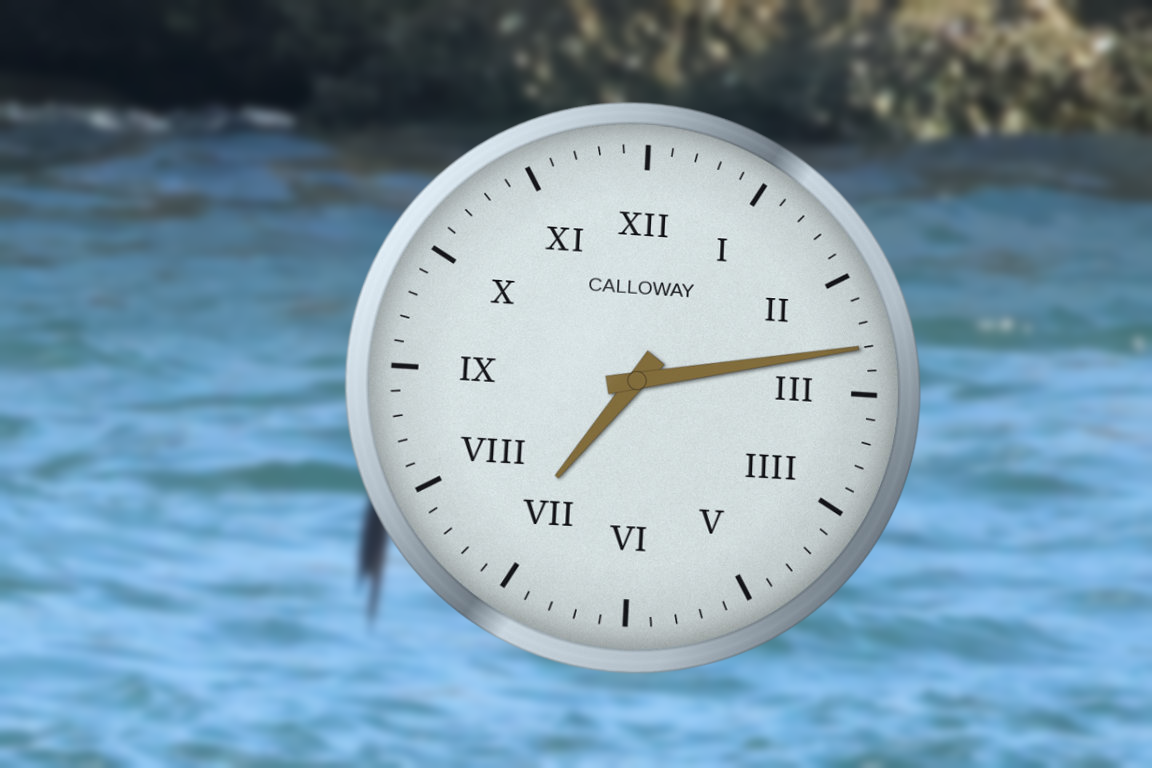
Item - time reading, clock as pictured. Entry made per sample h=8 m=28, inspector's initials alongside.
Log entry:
h=7 m=13
